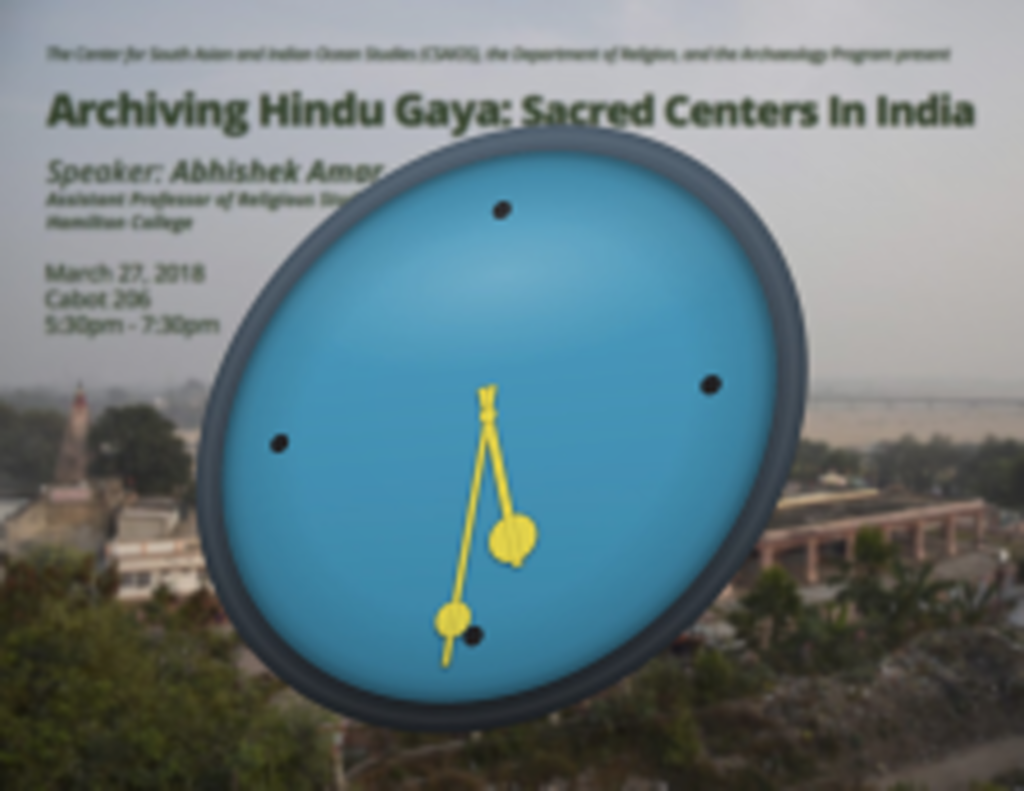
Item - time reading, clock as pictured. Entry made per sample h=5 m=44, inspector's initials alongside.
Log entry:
h=5 m=31
